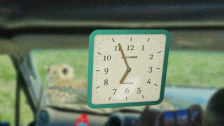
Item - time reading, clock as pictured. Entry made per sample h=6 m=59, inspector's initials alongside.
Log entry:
h=6 m=56
